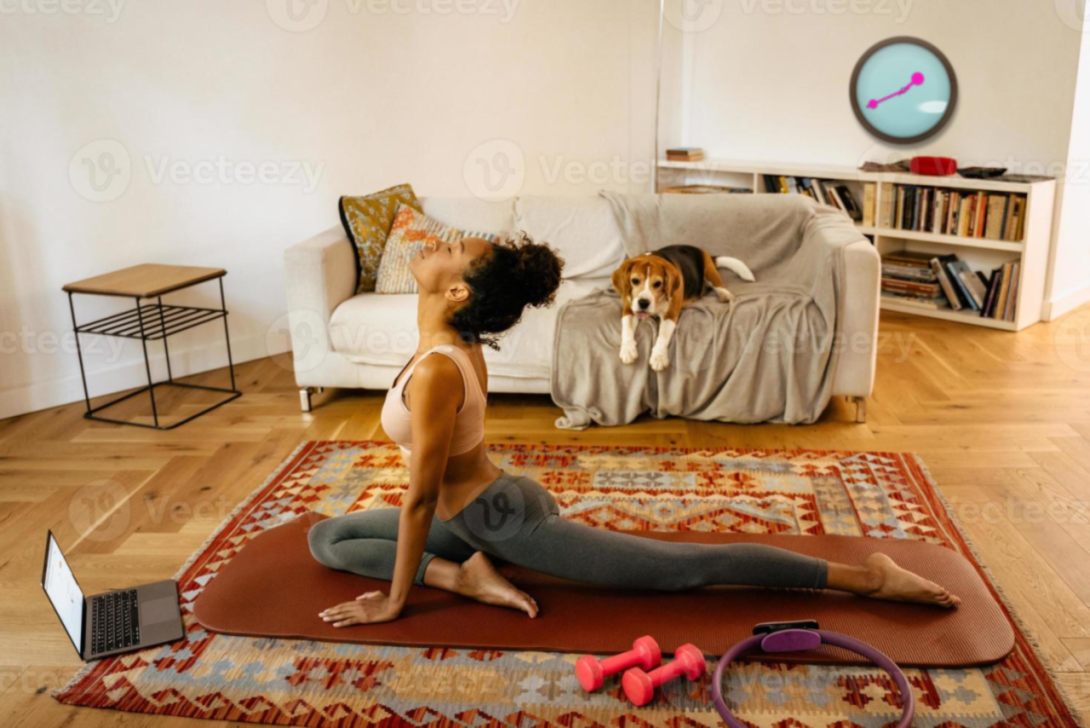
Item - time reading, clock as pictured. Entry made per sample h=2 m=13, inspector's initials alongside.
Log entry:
h=1 m=41
